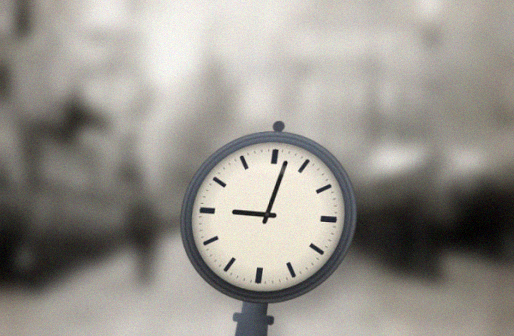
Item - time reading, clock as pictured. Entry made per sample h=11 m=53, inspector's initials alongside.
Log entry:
h=9 m=2
